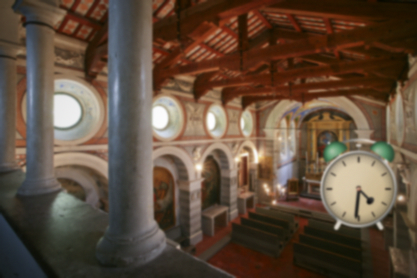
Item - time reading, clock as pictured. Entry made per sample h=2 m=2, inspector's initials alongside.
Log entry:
h=4 m=31
